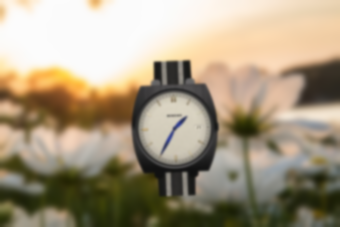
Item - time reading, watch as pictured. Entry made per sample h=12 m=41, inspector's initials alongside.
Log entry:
h=1 m=35
